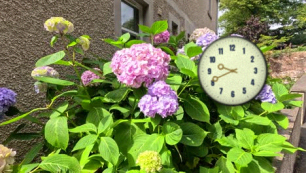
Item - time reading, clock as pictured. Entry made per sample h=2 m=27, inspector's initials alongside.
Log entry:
h=9 m=41
